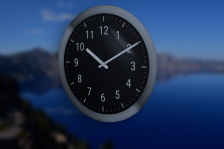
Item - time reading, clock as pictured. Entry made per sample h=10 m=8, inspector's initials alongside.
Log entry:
h=10 m=10
